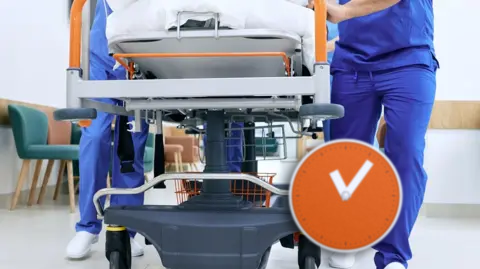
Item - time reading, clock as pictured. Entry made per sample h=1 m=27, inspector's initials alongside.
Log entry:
h=11 m=6
